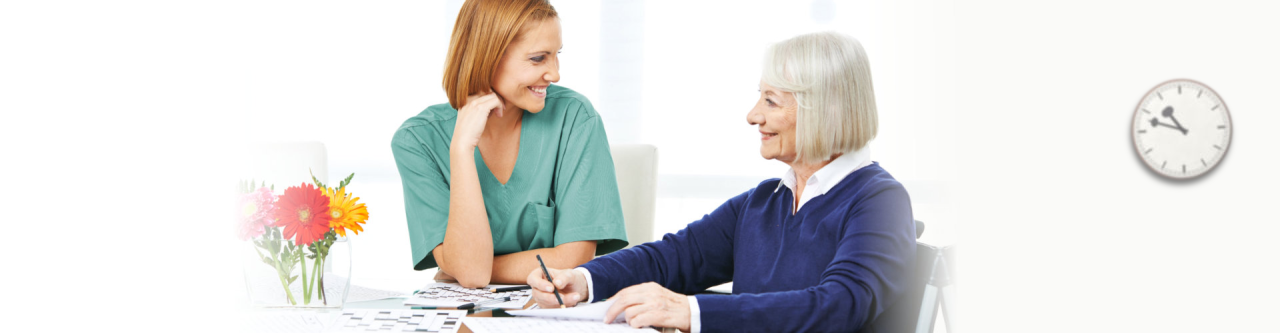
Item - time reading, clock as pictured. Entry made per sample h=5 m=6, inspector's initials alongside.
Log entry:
h=10 m=48
